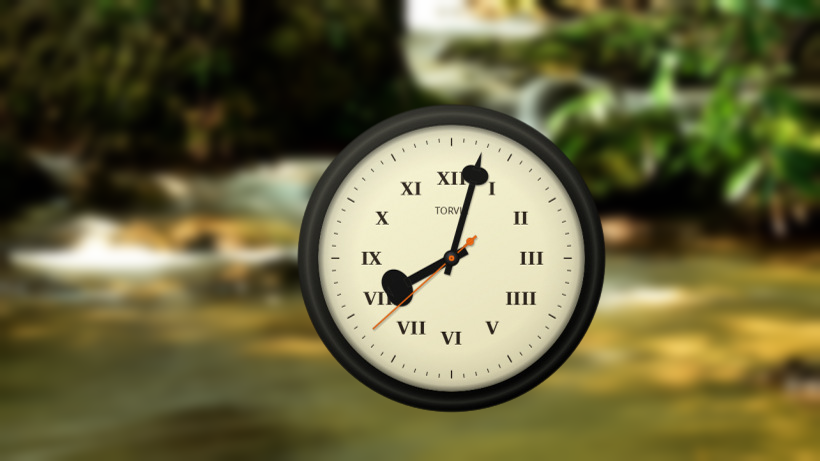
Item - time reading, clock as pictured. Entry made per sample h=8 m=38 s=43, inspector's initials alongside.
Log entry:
h=8 m=2 s=38
